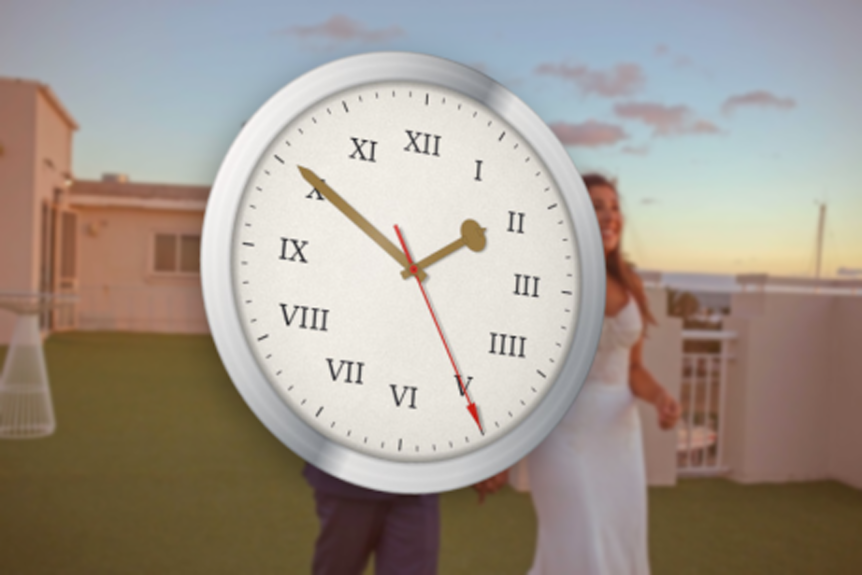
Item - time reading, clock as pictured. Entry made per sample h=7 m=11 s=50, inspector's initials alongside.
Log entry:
h=1 m=50 s=25
